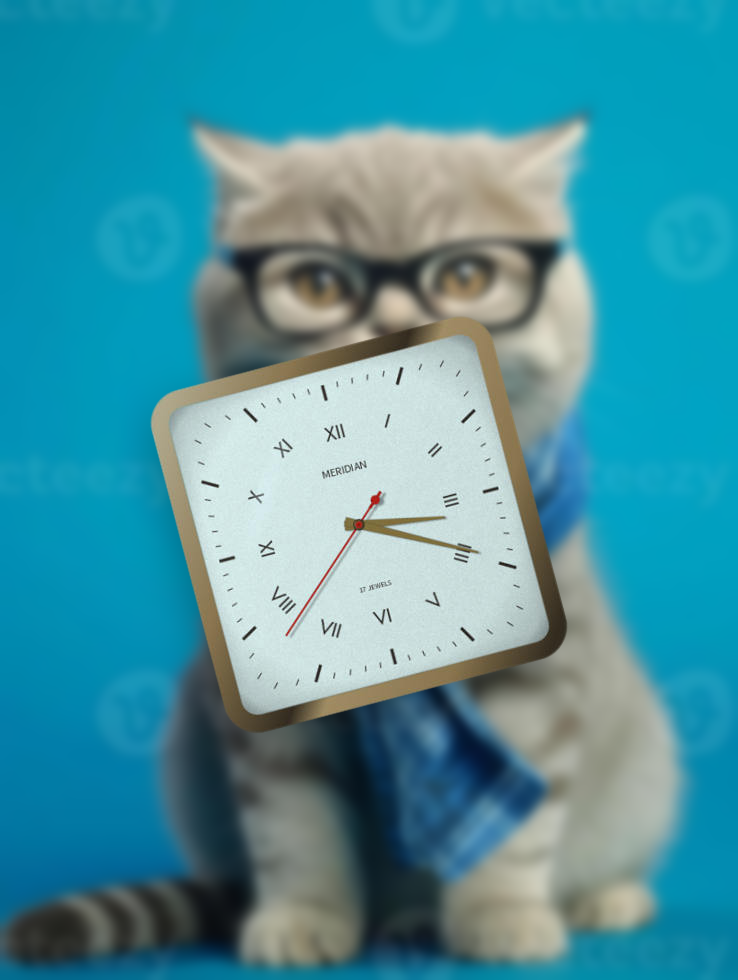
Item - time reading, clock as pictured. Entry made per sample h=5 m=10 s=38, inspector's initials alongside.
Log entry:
h=3 m=19 s=38
